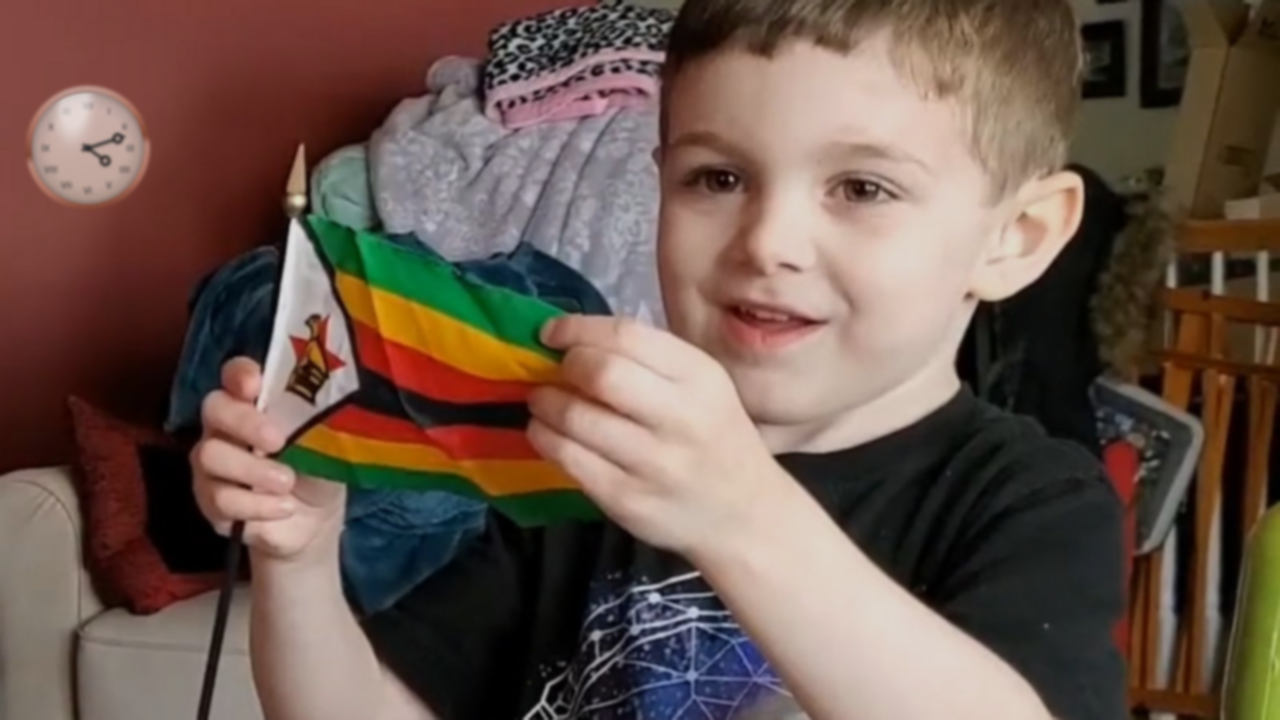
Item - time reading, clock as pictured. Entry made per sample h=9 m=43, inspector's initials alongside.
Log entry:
h=4 m=12
